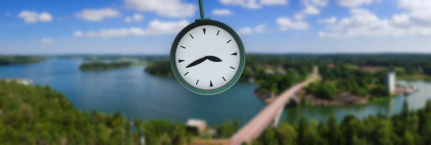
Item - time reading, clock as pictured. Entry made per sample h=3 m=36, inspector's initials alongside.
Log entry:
h=3 m=42
